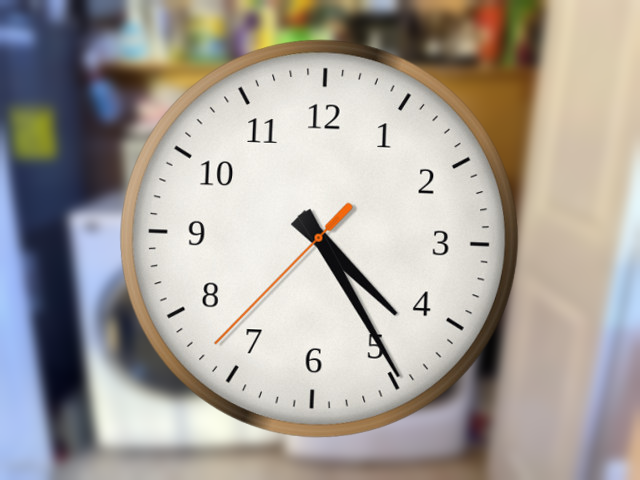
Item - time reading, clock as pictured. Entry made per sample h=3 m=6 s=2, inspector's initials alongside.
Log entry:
h=4 m=24 s=37
